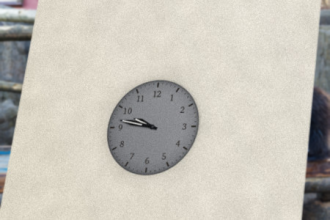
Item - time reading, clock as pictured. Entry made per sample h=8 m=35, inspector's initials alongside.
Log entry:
h=9 m=47
